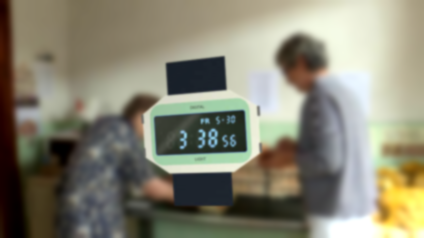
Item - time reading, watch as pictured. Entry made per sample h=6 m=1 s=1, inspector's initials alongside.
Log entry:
h=3 m=38 s=56
